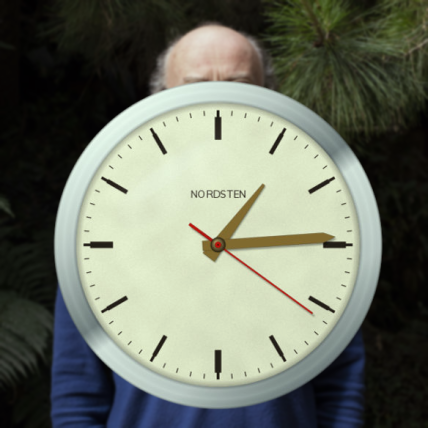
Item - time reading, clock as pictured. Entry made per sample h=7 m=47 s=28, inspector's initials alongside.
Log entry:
h=1 m=14 s=21
